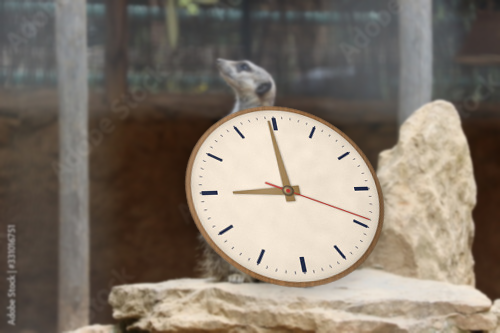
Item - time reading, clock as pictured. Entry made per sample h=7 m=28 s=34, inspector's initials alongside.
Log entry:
h=8 m=59 s=19
